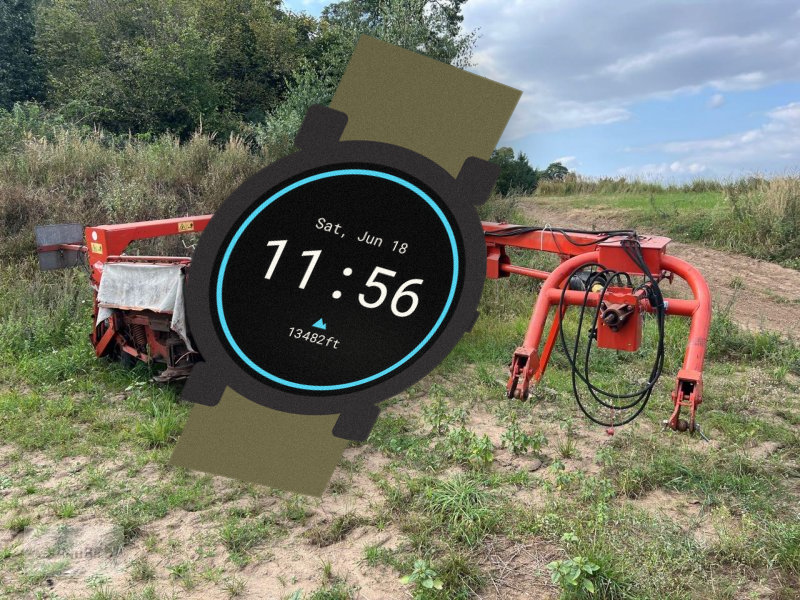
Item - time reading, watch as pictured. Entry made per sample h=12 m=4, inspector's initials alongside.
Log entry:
h=11 m=56
